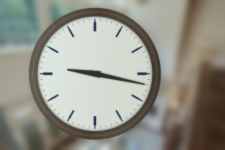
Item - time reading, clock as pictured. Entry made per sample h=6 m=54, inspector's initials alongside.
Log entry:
h=9 m=17
